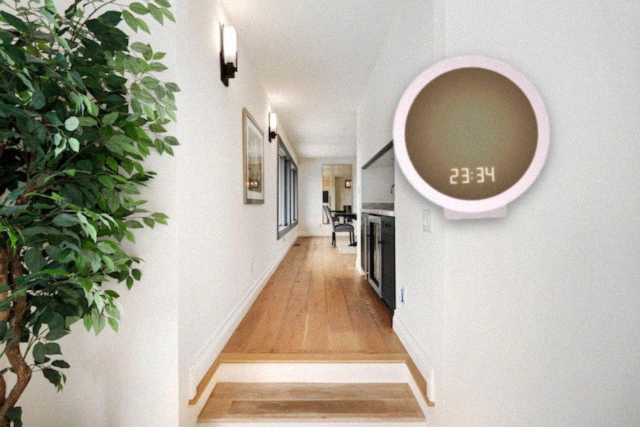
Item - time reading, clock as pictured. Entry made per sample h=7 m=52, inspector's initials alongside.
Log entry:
h=23 m=34
